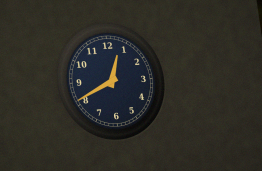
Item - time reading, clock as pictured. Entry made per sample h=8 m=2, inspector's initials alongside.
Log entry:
h=12 m=41
